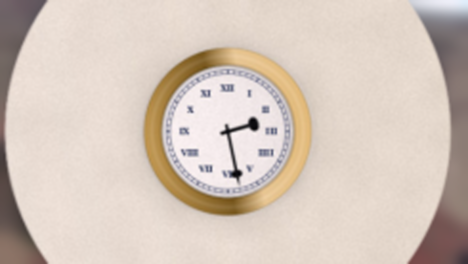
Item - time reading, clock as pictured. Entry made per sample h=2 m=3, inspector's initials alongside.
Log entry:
h=2 m=28
